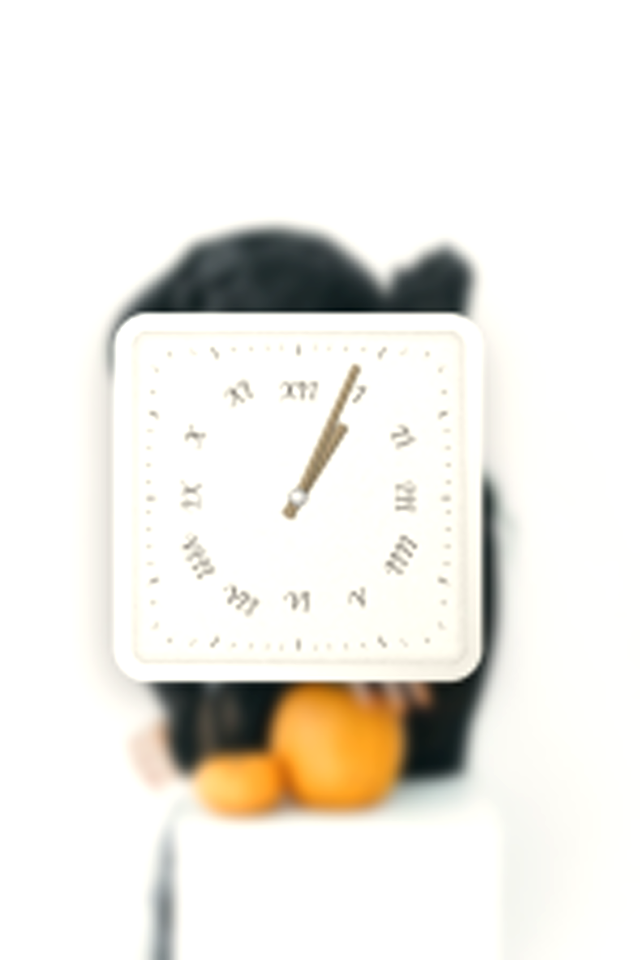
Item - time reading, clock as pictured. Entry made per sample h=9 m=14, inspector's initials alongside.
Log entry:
h=1 m=4
